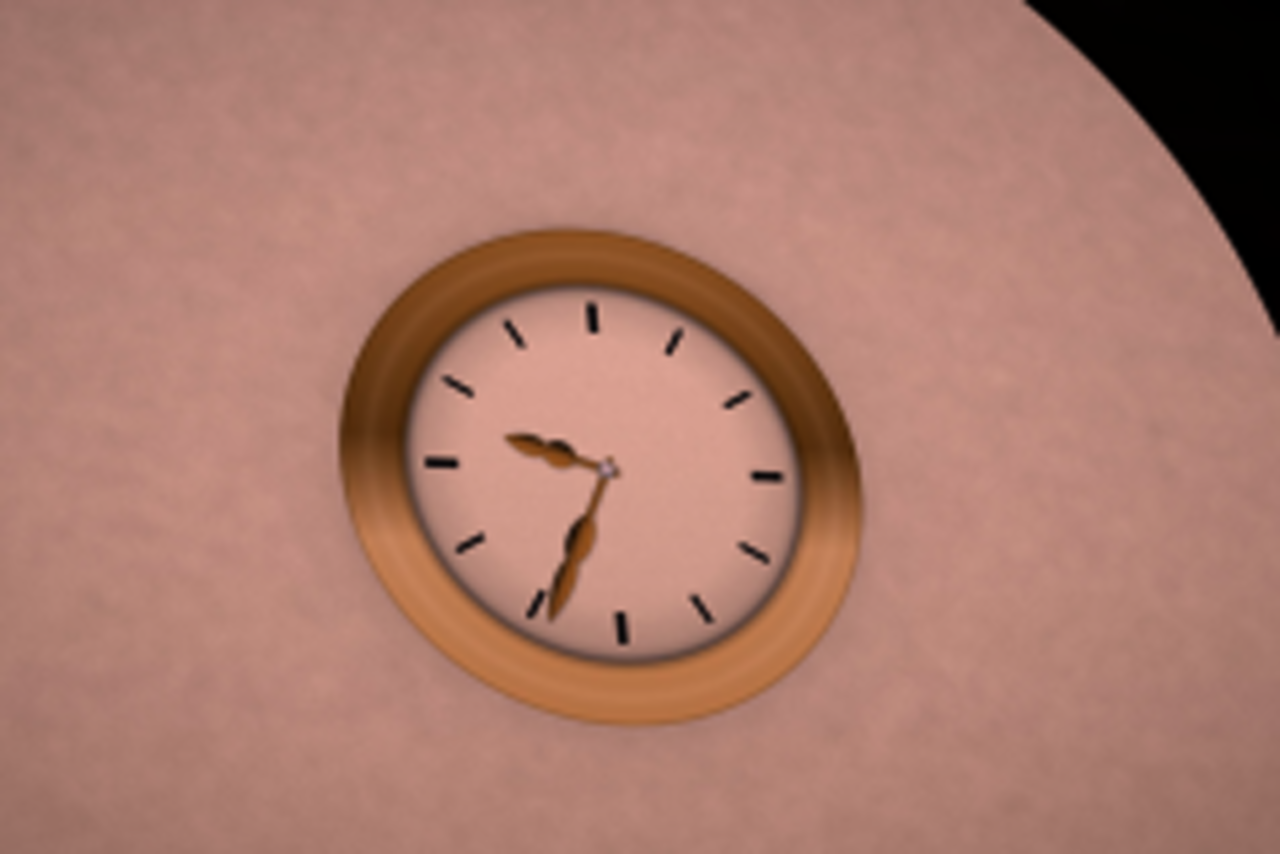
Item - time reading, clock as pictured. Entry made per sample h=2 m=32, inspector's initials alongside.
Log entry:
h=9 m=34
